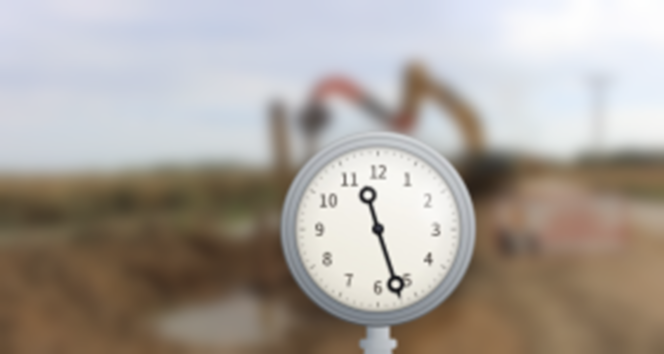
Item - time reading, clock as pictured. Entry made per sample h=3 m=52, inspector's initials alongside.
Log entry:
h=11 m=27
